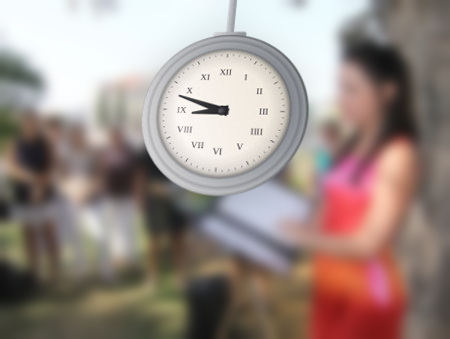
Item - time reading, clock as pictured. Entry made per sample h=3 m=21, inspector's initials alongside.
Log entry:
h=8 m=48
